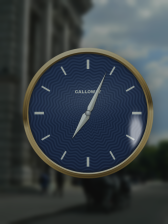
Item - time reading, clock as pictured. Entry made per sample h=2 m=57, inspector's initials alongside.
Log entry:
h=7 m=4
